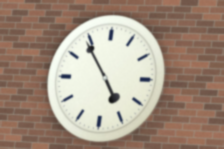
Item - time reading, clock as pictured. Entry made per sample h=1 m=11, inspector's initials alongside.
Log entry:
h=4 m=54
